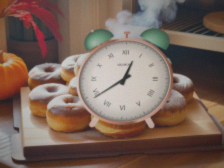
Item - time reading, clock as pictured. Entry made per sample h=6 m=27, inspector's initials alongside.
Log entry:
h=12 m=39
